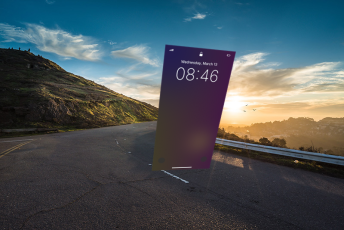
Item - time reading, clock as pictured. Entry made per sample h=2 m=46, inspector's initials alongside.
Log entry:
h=8 m=46
